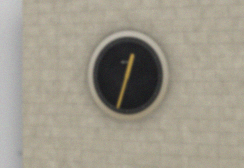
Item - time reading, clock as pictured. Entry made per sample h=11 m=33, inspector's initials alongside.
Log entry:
h=12 m=33
